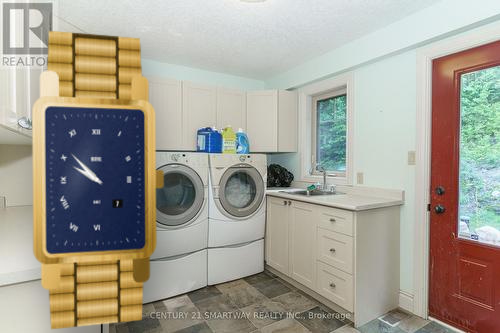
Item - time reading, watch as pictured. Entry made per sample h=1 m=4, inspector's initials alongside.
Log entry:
h=9 m=52
